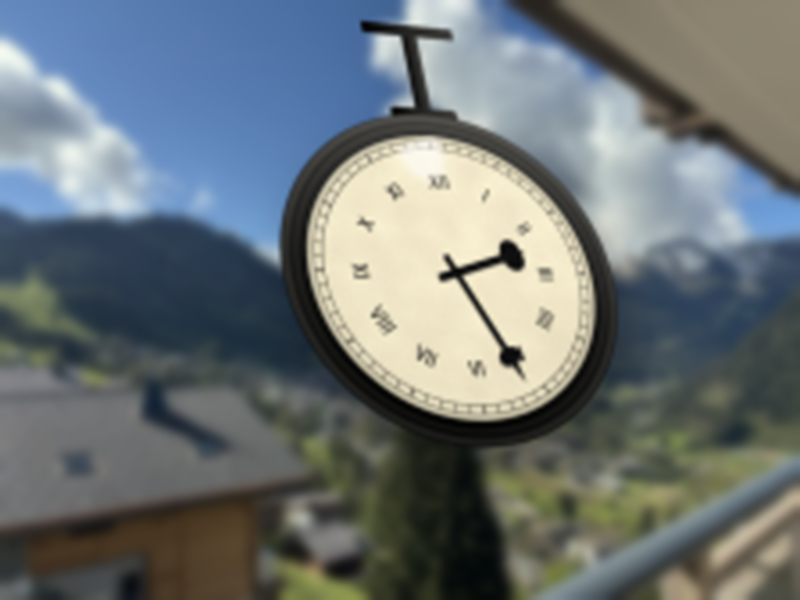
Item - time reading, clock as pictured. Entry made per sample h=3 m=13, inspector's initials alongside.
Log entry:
h=2 m=26
